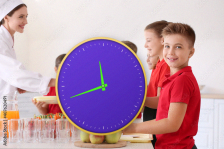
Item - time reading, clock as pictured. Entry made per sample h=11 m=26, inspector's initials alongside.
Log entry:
h=11 m=42
